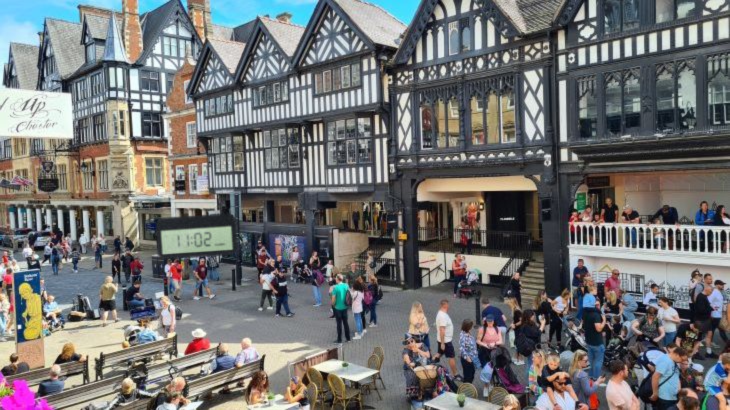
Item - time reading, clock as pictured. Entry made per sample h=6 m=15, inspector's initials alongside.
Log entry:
h=11 m=2
